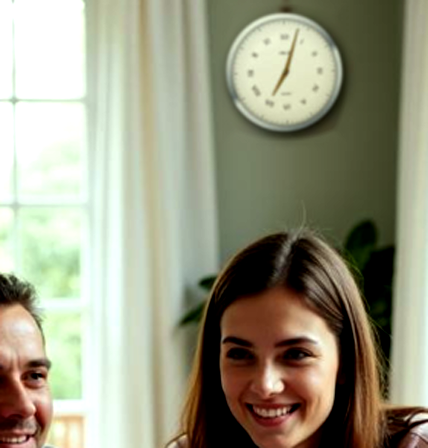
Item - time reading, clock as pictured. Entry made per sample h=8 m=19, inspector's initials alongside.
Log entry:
h=7 m=3
